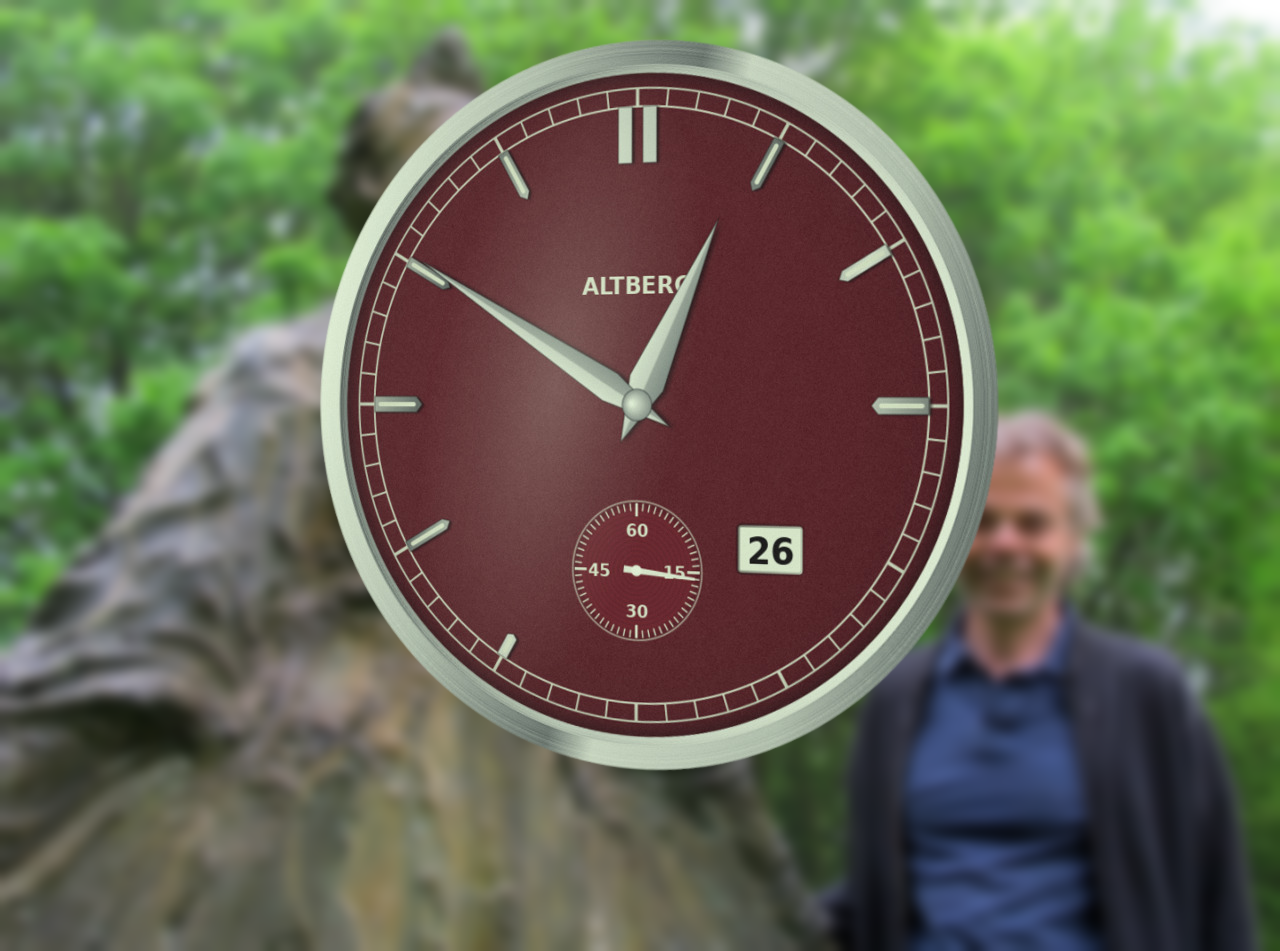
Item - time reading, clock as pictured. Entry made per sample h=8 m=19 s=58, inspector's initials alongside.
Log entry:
h=12 m=50 s=16
